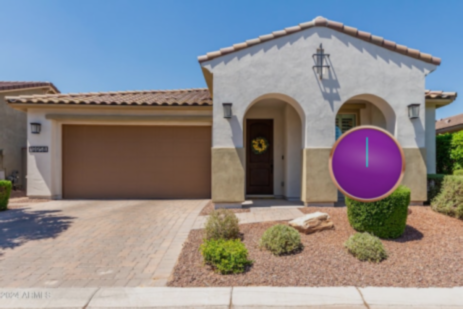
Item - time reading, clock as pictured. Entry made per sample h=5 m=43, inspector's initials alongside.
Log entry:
h=12 m=0
